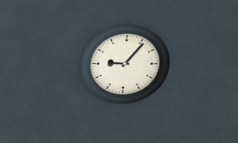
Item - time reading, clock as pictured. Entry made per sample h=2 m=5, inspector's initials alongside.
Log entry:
h=9 m=6
